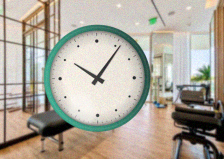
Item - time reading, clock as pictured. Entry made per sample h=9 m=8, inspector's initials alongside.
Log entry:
h=10 m=6
